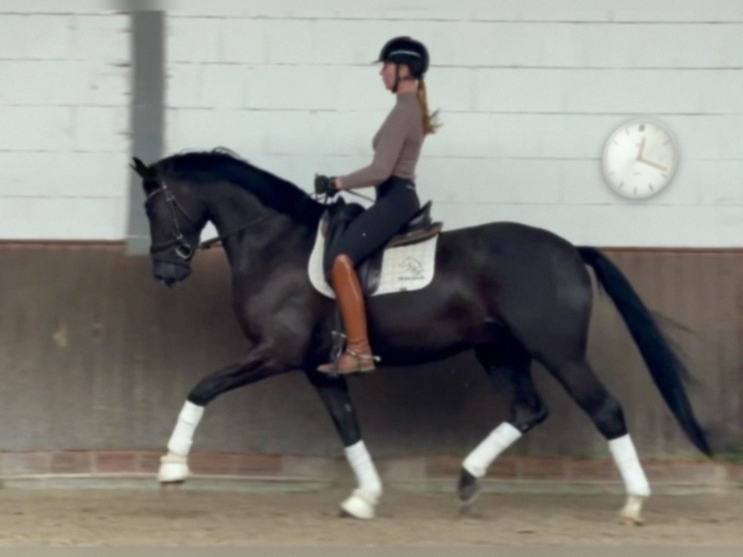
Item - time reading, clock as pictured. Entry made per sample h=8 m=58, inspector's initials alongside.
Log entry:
h=12 m=18
